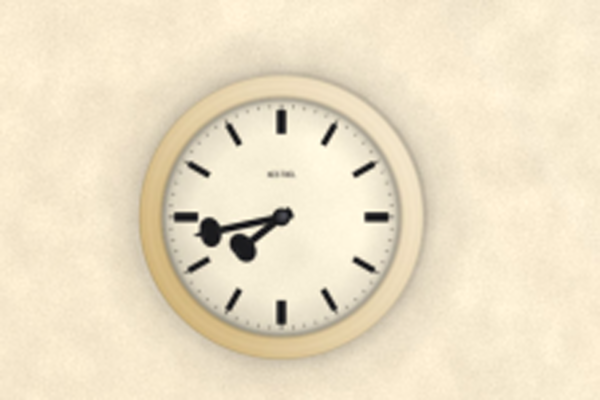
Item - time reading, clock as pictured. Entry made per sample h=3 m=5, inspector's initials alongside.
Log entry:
h=7 m=43
